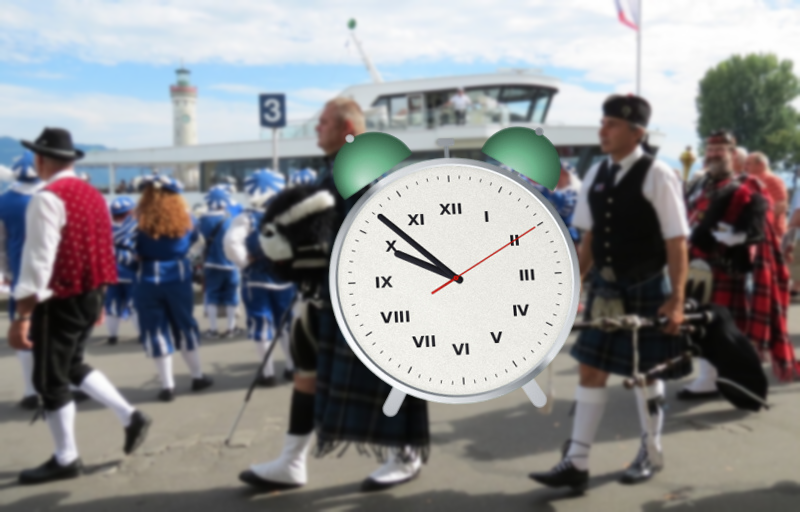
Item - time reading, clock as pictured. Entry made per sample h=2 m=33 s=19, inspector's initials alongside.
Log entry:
h=9 m=52 s=10
